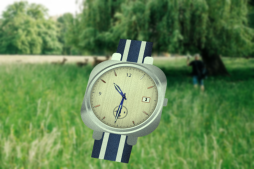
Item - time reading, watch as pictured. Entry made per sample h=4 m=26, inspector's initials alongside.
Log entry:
h=10 m=31
